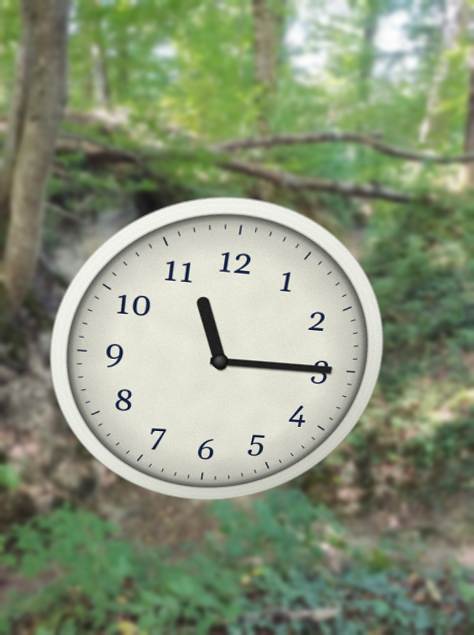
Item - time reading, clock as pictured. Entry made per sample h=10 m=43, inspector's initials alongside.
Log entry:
h=11 m=15
